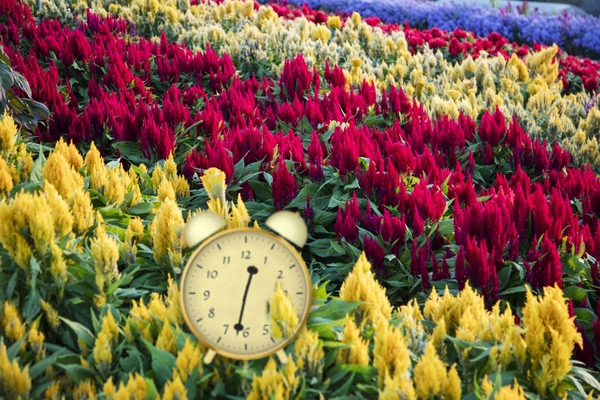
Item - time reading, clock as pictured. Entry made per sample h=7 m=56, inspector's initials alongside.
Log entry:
h=12 m=32
